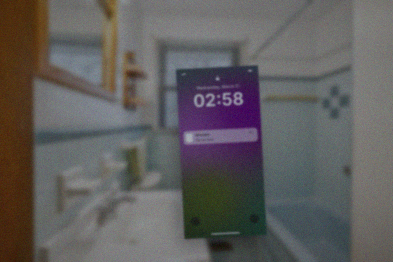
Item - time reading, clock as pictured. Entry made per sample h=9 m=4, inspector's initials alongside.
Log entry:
h=2 m=58
